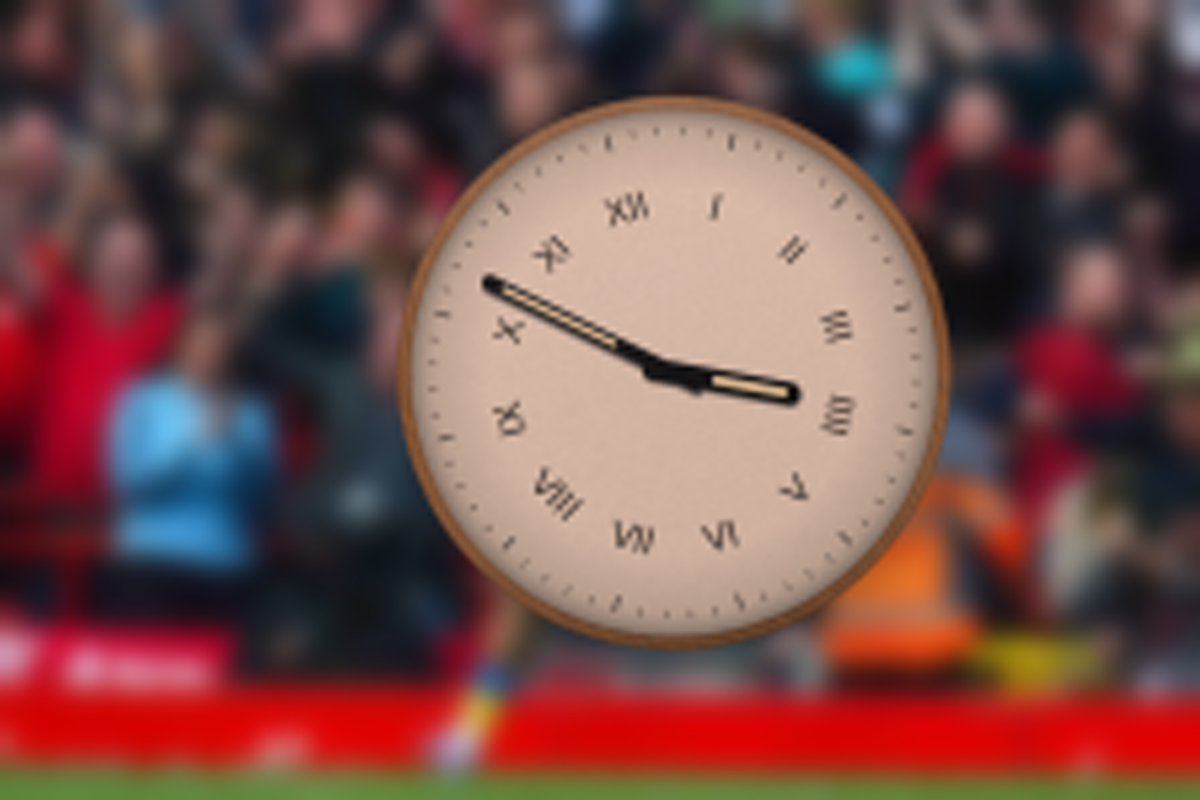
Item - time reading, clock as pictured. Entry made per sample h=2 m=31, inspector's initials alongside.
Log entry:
h=3 m=52
